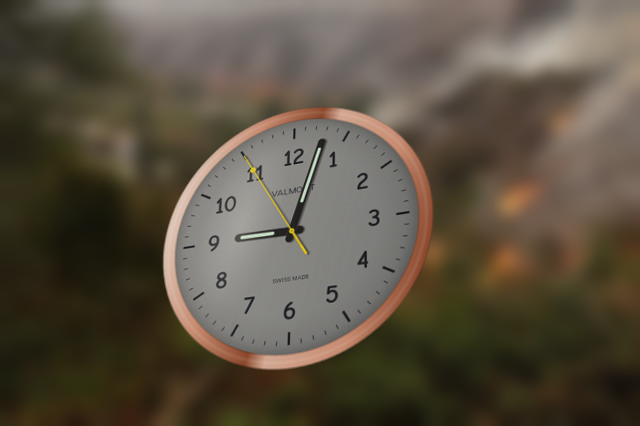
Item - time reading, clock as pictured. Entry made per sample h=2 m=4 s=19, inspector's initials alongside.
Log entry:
h=9 m=2 s=55
